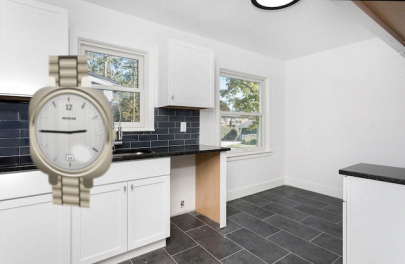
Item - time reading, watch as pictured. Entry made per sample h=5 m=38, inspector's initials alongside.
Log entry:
h=2 m=45
